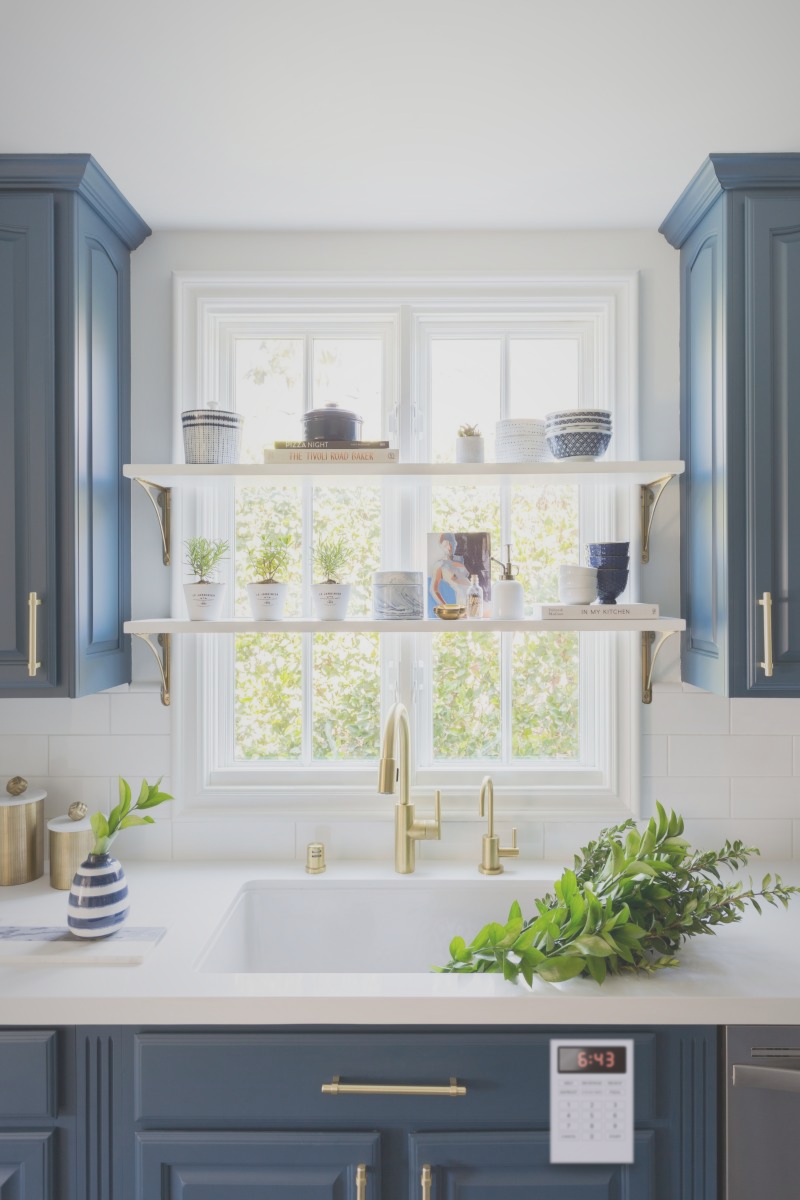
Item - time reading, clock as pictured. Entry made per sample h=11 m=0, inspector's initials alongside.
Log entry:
h=6 m=43
